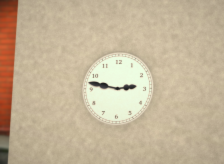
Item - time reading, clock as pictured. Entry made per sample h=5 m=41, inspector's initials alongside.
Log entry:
h=2 m=47
